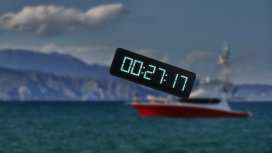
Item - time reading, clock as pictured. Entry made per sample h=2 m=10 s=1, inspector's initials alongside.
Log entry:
h=0 m=27 s=17
